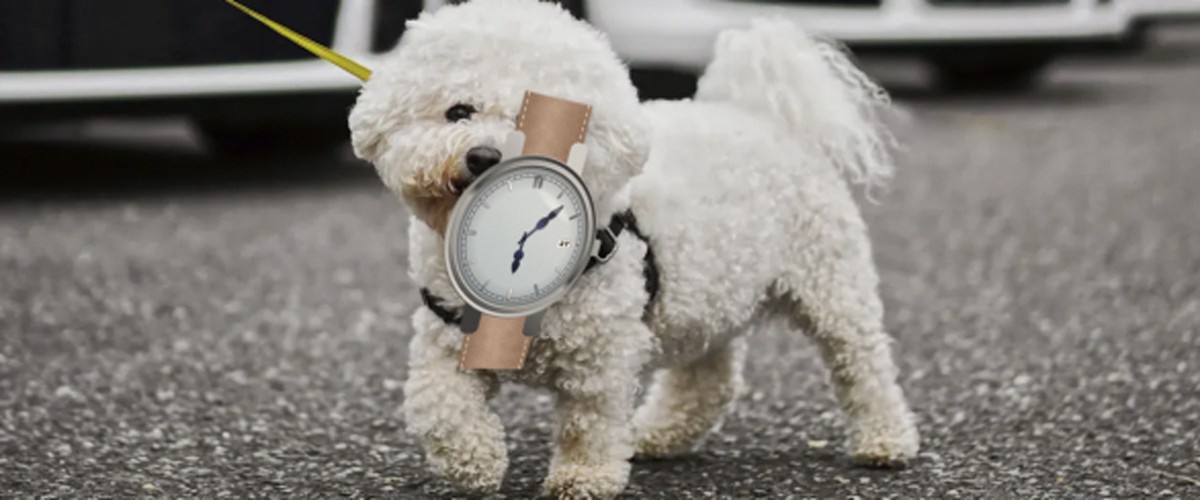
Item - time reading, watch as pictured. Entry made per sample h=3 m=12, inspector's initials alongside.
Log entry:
h=6 m=7
